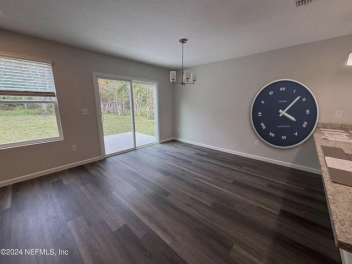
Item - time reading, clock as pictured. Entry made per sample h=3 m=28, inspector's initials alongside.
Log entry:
h=4 m=8
